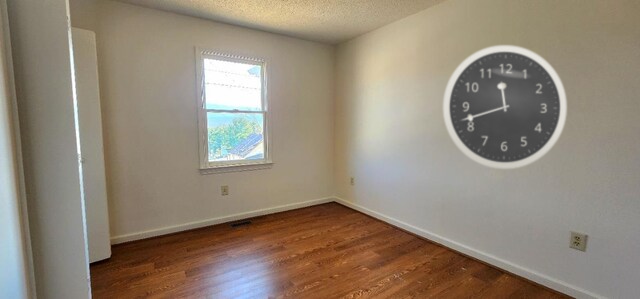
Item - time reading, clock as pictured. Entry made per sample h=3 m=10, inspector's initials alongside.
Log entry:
h=11 m=42
